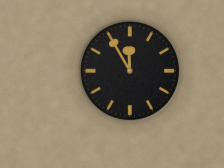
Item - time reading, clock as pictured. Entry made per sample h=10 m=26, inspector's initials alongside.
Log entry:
h=11 m=55
